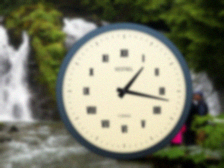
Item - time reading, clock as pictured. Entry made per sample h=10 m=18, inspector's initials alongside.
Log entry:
h=1 m=17
